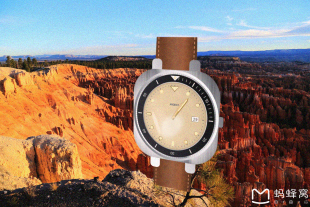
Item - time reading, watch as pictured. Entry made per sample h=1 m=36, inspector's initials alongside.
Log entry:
h=1 m=6
